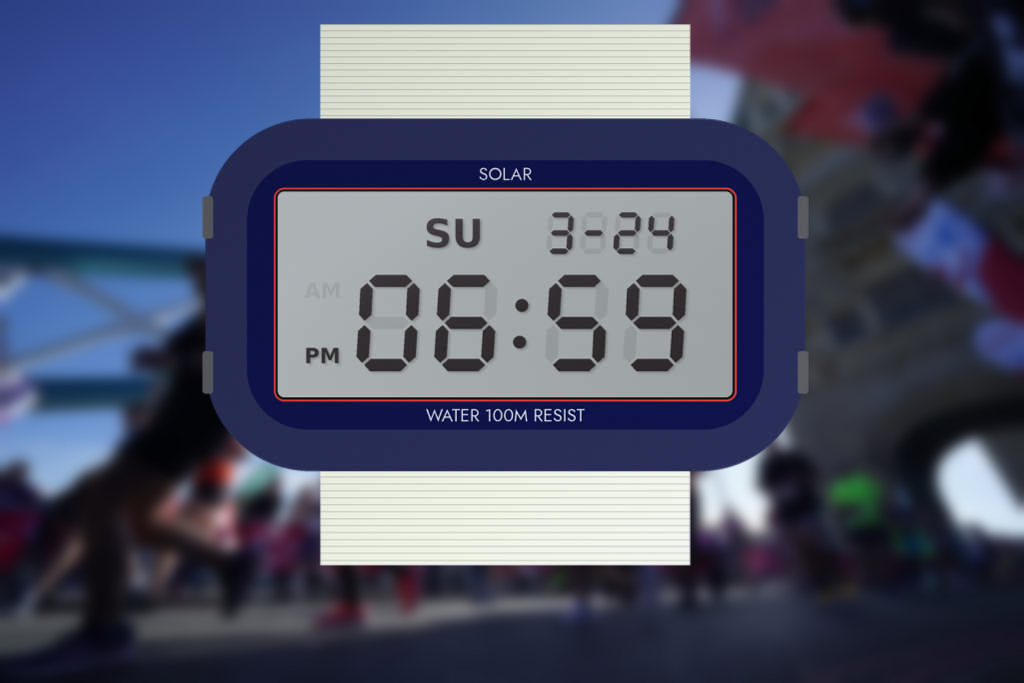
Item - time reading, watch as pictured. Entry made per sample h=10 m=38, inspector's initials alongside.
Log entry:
h=6 m=59
